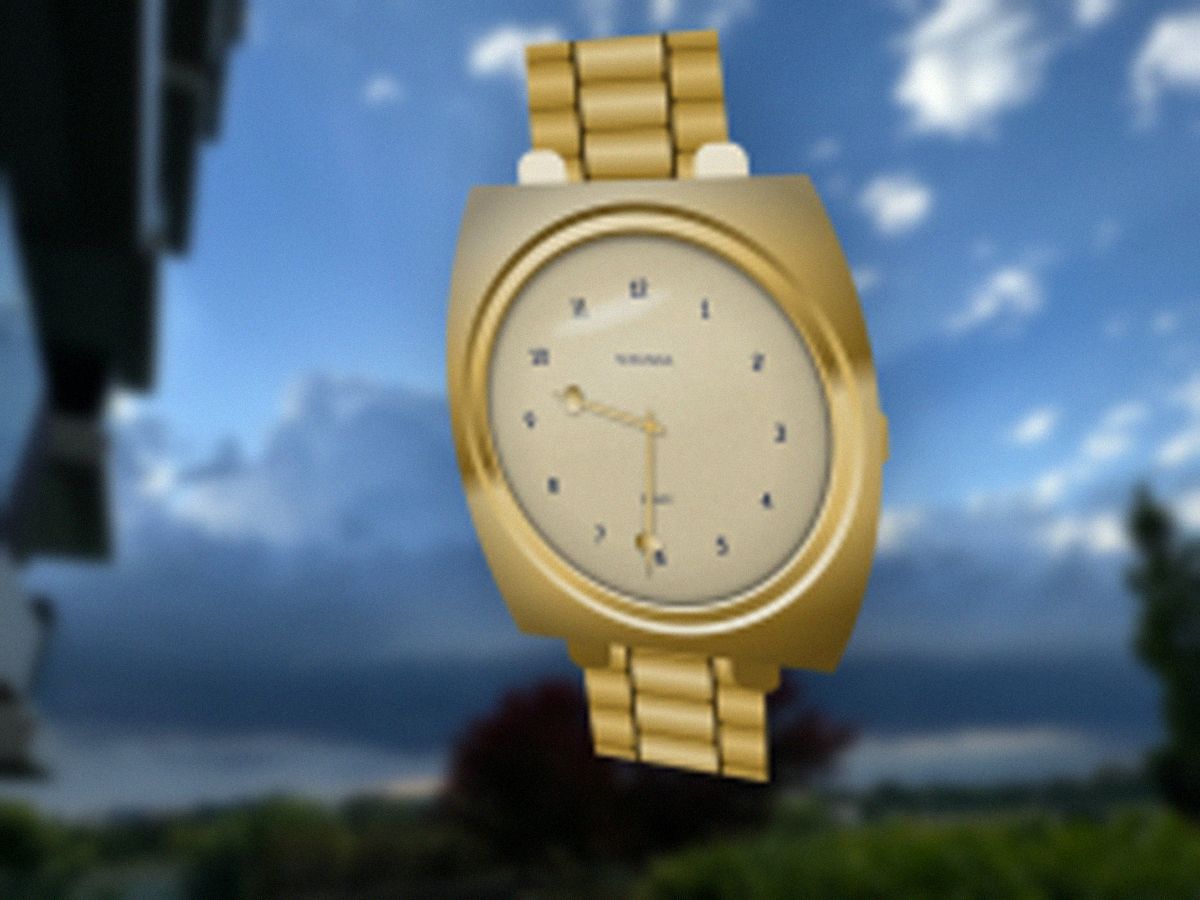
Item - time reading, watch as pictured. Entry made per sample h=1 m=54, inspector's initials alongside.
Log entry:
h=9 m=31
